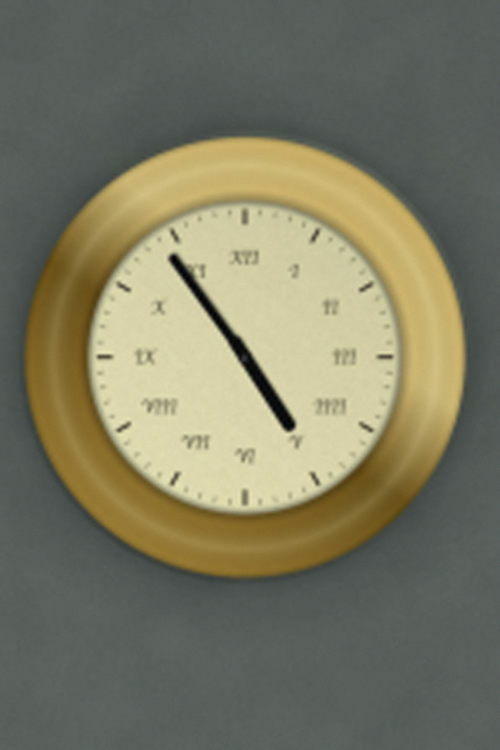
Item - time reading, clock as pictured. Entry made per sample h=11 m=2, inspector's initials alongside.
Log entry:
h=4 m=54
